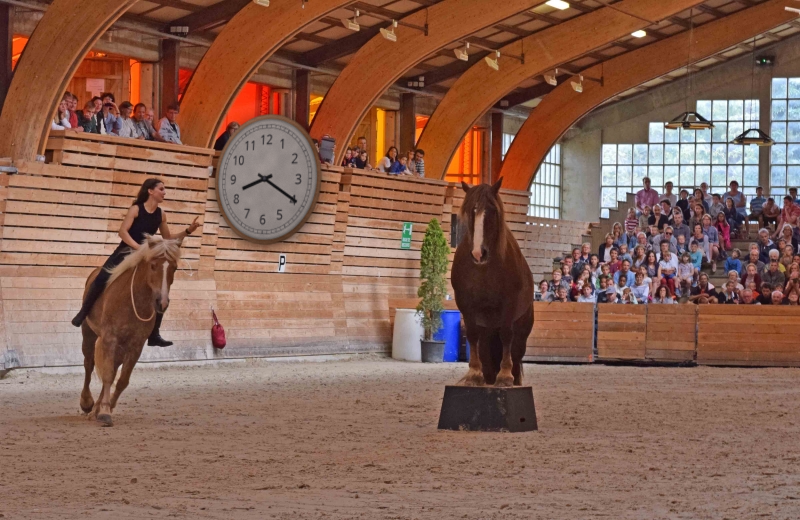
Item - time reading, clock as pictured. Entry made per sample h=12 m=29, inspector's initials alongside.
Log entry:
h=8 m=20
